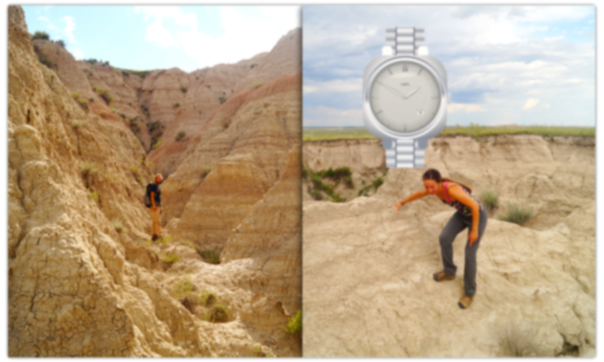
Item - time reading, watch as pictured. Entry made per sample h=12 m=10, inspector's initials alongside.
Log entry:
h=1 m=50
